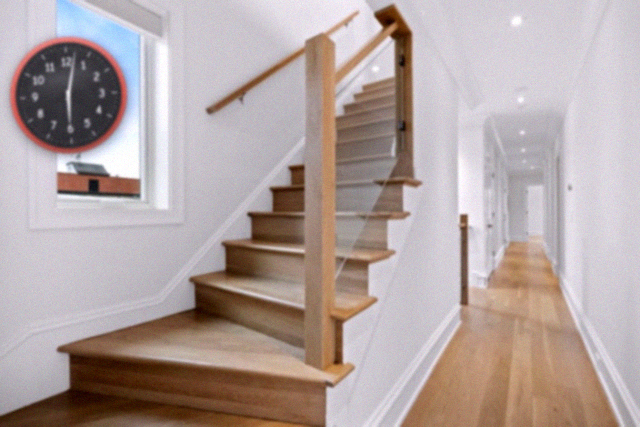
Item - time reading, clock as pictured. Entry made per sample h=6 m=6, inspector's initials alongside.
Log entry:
h=6 m=2
